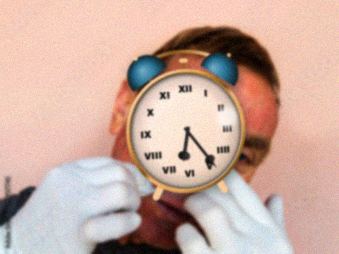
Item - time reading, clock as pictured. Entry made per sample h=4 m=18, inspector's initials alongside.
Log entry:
h=6 m=24
